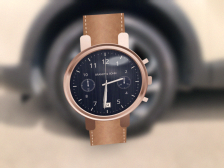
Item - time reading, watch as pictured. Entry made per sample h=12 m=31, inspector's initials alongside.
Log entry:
h=2 m=31
